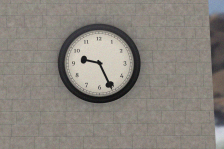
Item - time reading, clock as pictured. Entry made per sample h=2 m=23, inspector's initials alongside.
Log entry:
h=9 m=26
